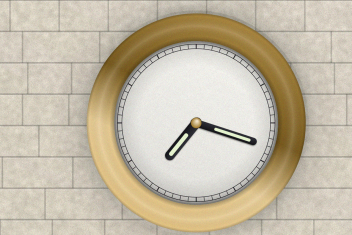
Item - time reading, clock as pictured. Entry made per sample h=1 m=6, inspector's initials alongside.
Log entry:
h=7 m=18
